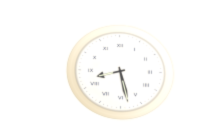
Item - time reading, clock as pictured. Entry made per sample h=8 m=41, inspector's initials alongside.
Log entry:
h=8 m=28
